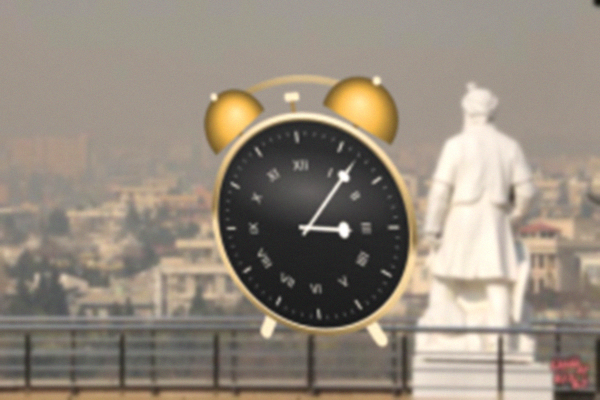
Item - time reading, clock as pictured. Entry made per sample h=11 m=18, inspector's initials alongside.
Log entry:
h=3 m=7
